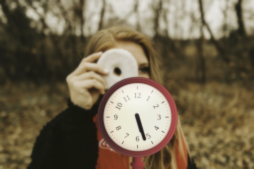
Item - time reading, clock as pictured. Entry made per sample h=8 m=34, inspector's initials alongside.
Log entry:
h=5 m=27
